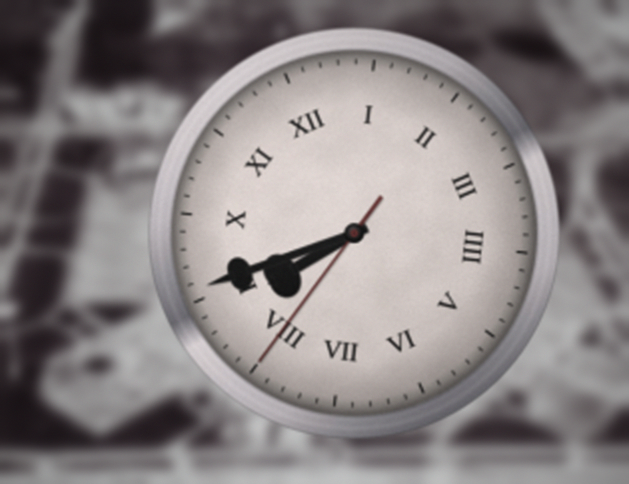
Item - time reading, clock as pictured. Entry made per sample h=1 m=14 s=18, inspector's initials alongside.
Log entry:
h=8 m=45 s=40
